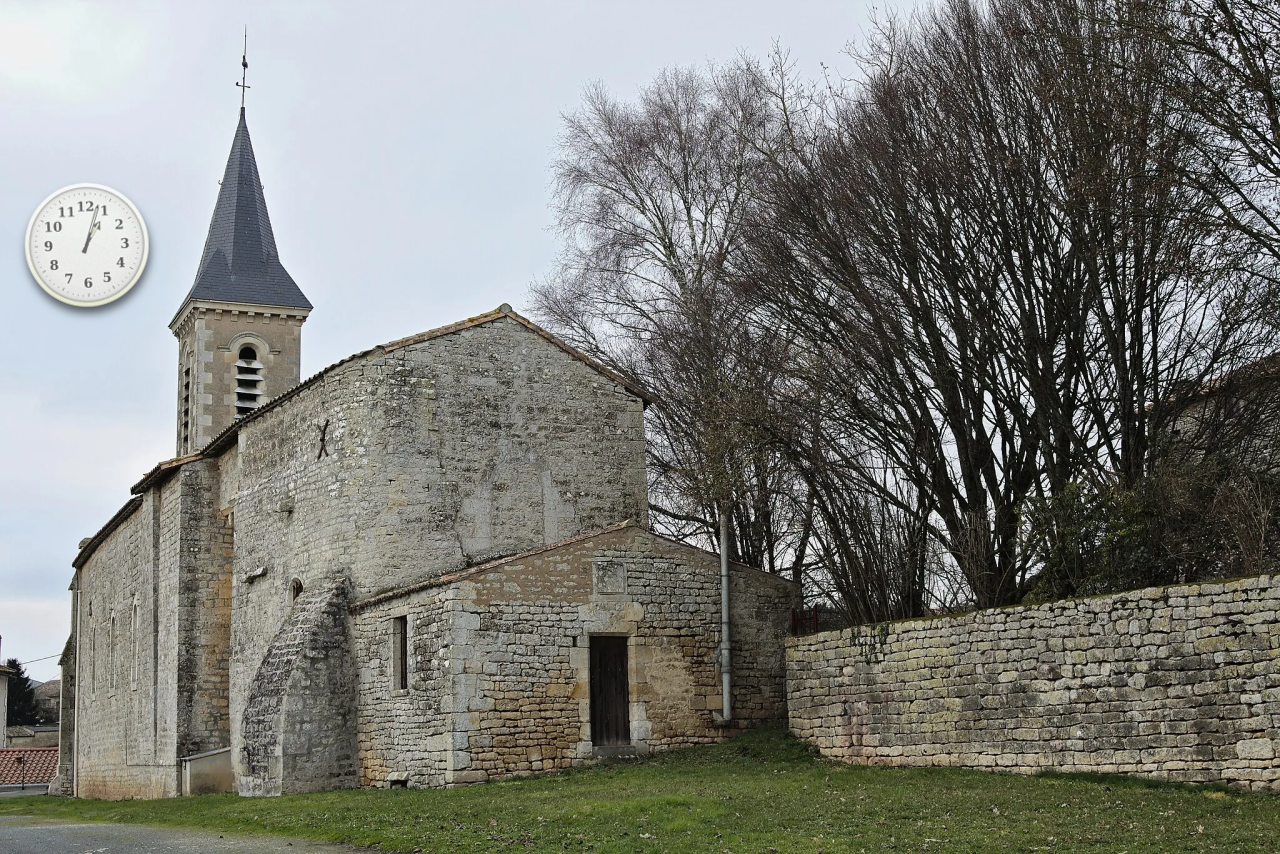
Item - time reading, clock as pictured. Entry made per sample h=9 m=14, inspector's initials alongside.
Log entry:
h=1 m=3
